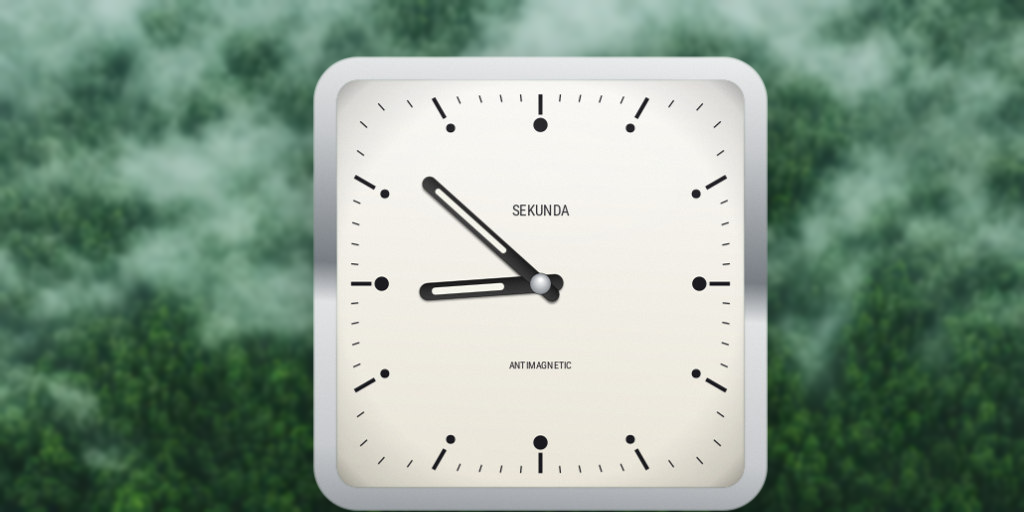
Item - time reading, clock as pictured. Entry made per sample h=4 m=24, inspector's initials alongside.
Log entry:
h=8 m=52
